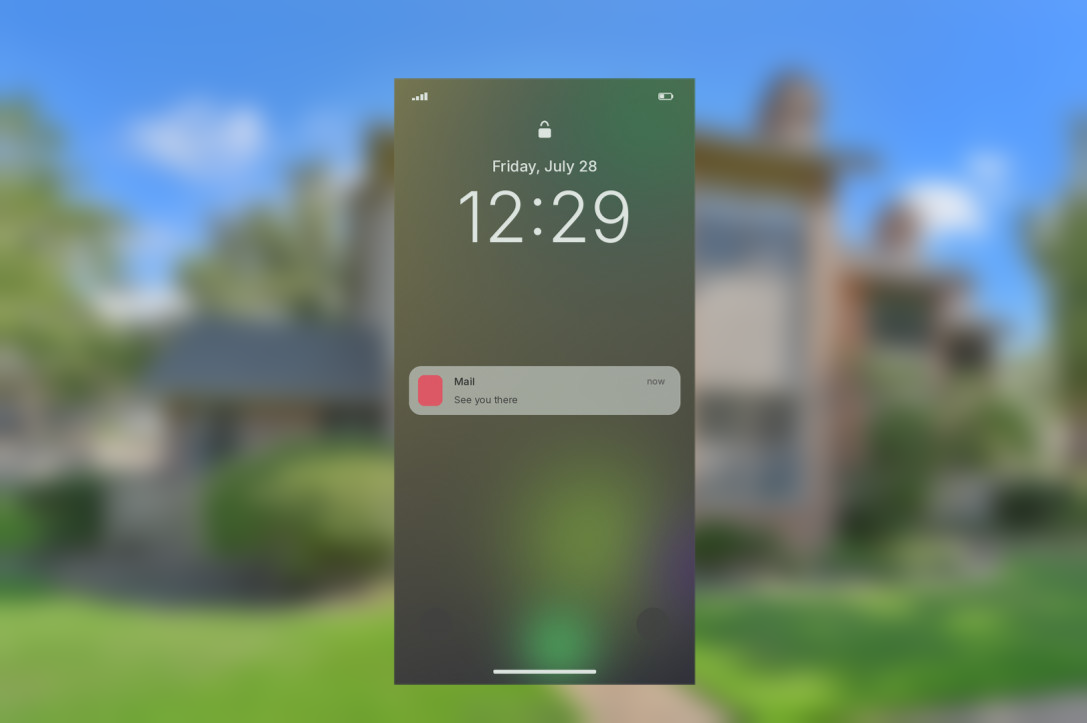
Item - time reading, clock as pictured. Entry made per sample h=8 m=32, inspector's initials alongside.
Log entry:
h=12 m=29
